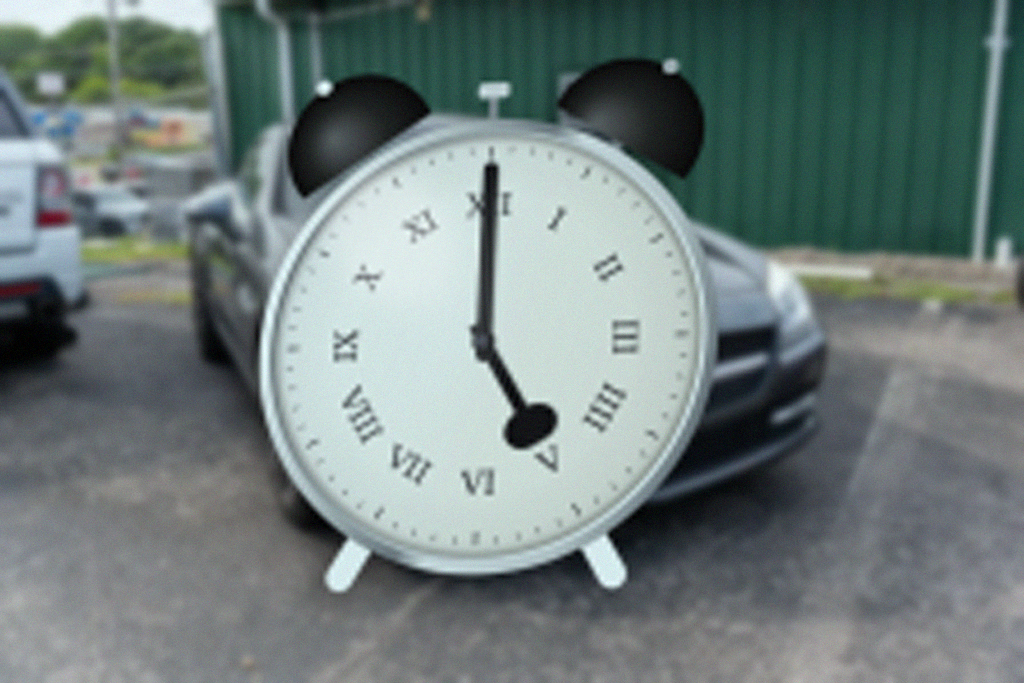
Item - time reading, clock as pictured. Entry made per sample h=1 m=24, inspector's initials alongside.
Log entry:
h=5 m=0
